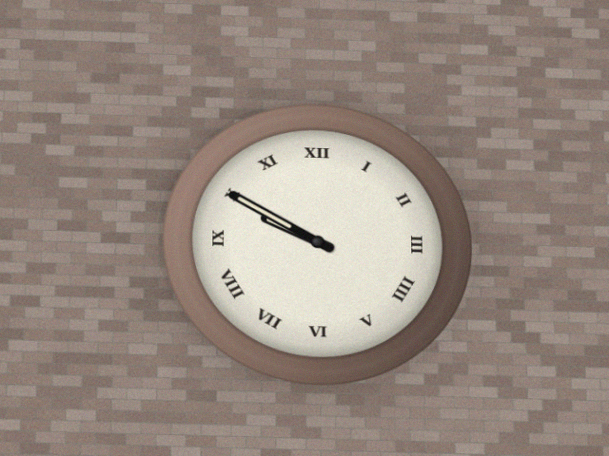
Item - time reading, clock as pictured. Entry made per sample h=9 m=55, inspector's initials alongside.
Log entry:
h=9 m=50
